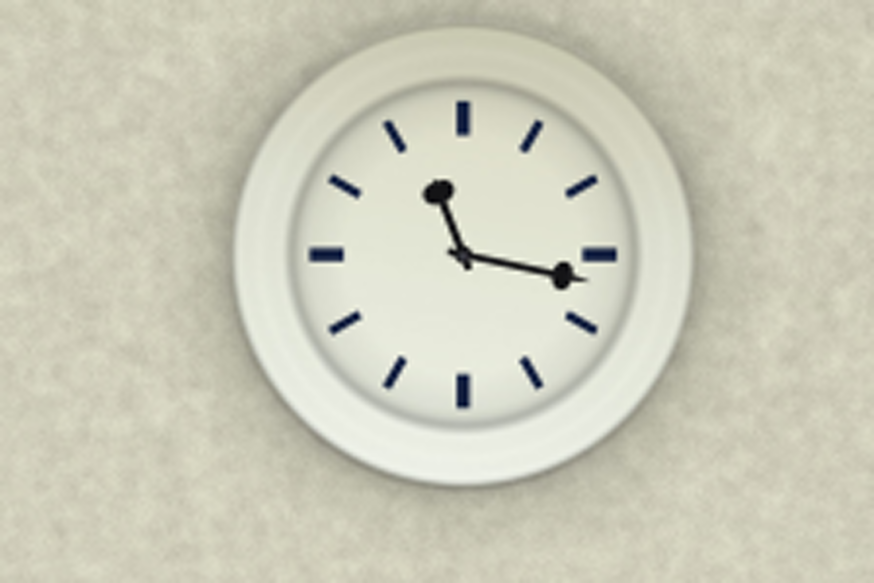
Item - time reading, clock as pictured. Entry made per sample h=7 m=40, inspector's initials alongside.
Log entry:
h=11 m=17
